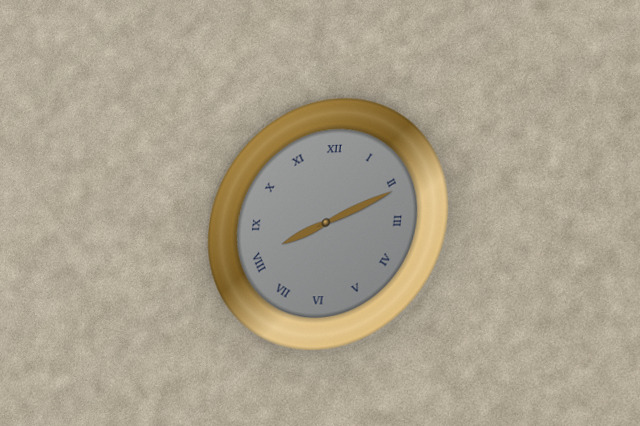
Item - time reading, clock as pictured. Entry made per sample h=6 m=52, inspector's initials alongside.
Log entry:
h=8 m=11
